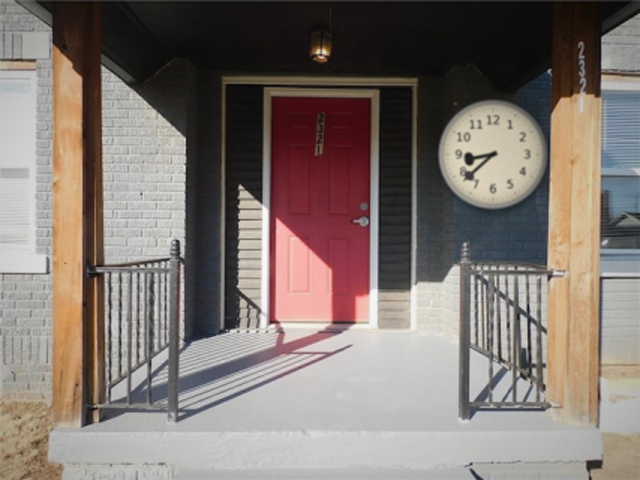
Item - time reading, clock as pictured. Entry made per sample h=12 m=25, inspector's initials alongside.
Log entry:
h=8 m=38
